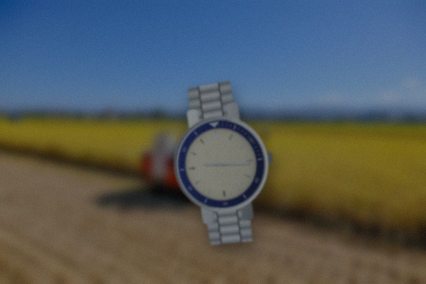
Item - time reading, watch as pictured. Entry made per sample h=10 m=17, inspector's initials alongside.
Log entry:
h=9 m=16
